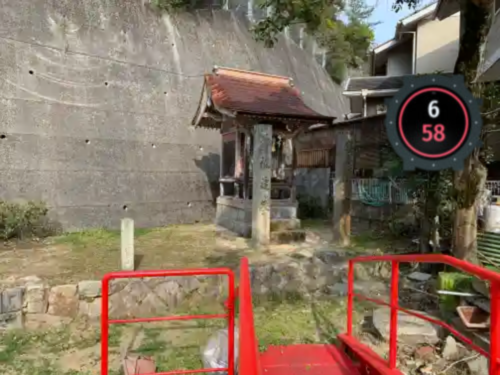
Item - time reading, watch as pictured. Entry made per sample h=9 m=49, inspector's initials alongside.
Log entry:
h=6 m=58
